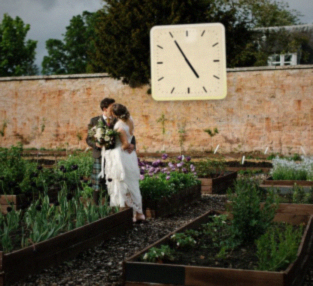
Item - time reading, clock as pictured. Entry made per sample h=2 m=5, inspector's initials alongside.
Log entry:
h=4 m=55
